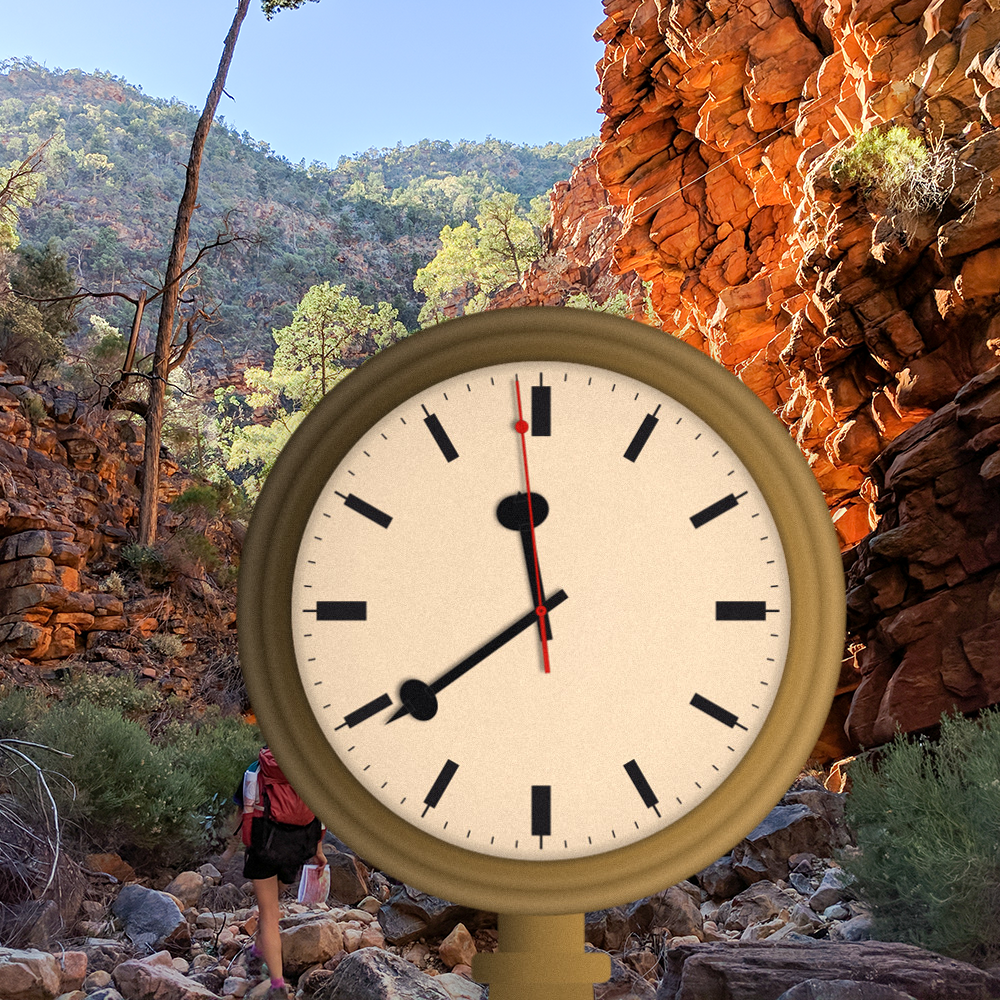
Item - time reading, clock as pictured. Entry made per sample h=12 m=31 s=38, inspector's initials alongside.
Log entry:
h=11 m=38 s=59
